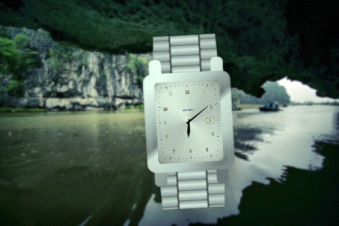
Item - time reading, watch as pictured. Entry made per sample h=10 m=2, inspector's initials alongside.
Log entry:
h=6 m=9
